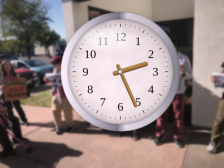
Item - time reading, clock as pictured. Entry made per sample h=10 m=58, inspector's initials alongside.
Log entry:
h=2 m=26
